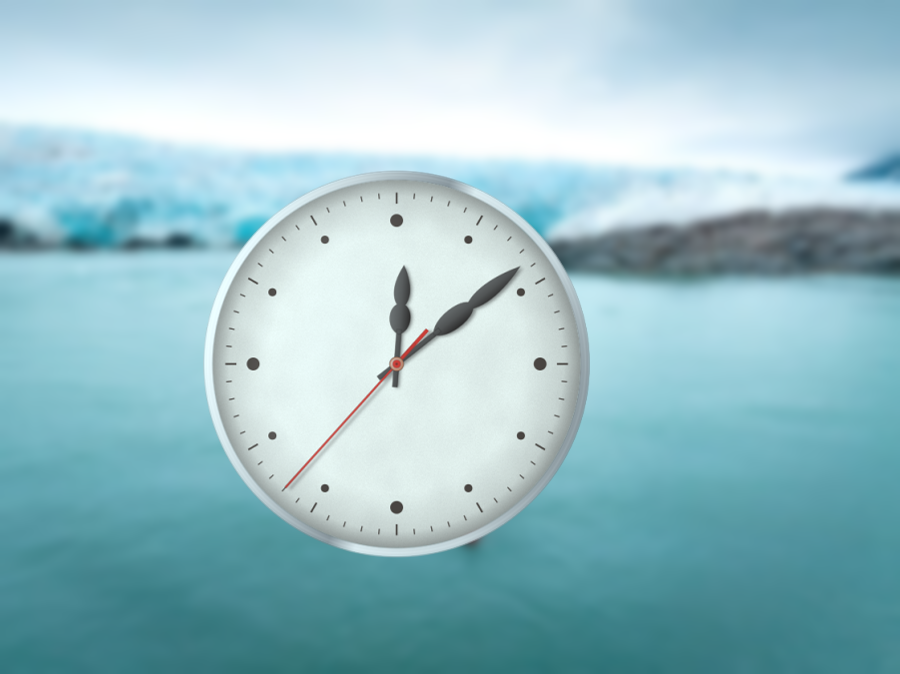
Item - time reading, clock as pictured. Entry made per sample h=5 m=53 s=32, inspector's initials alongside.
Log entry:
h=12 m=8 s=37
